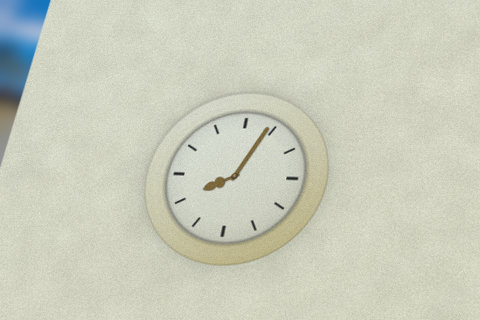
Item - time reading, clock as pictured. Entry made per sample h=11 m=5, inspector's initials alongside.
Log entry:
h=8 m=4
